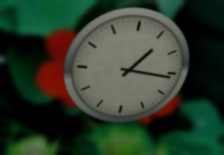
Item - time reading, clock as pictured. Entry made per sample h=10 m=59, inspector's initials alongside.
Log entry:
h=1 m=16
